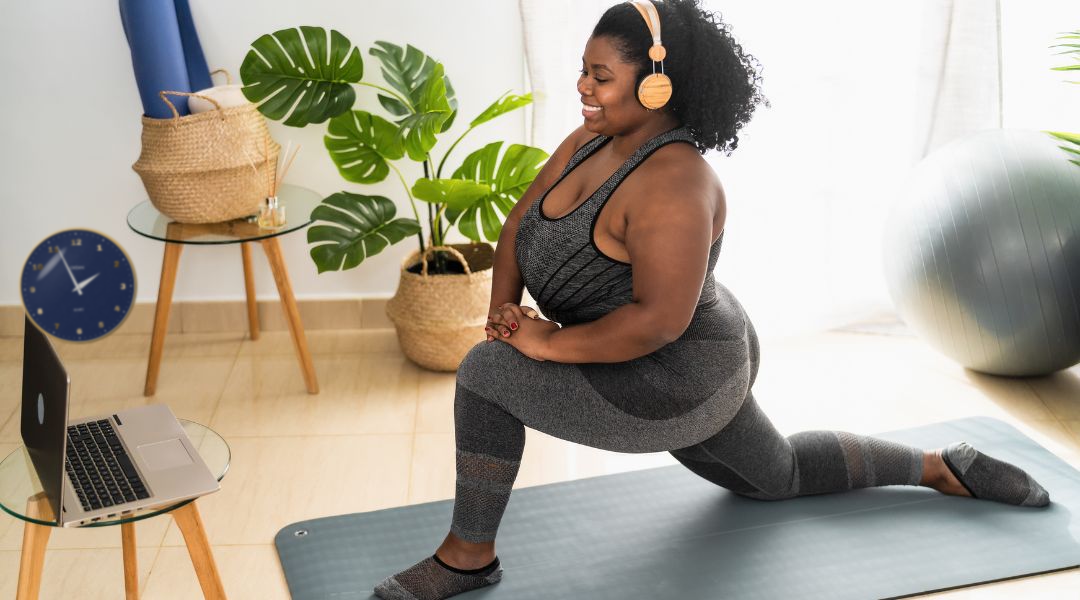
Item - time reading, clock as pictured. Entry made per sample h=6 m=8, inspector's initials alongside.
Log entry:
h=1 m=56
